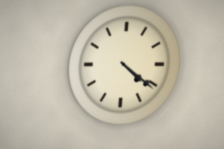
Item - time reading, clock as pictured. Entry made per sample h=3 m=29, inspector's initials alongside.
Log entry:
h=4 m=21
